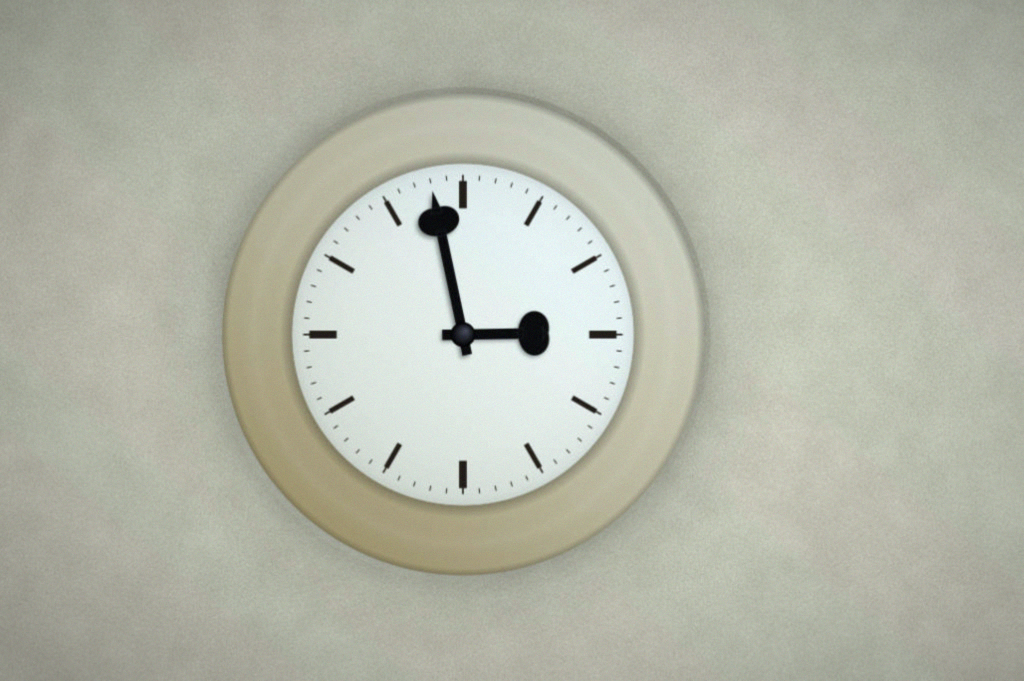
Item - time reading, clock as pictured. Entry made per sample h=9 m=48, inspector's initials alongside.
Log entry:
h=2 m=58
